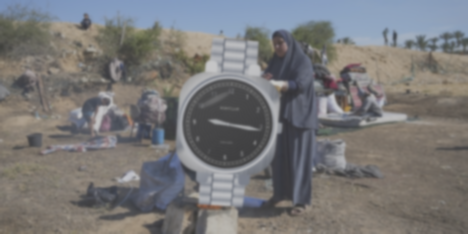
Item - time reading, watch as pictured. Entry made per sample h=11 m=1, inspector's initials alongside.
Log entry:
h=9 m=16
